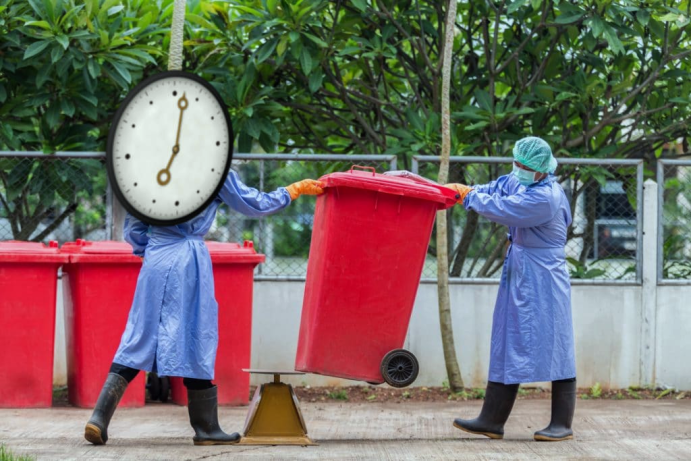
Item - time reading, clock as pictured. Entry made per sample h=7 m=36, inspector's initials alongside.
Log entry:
h=7 m=2
